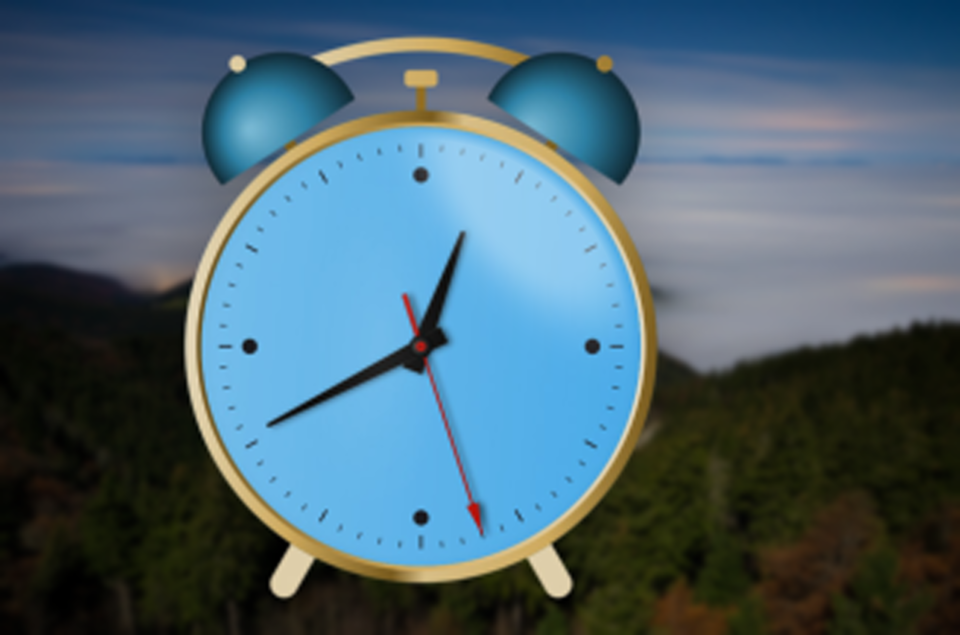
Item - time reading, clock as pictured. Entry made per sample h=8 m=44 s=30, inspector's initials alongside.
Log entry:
h=12 m=40 s=27
